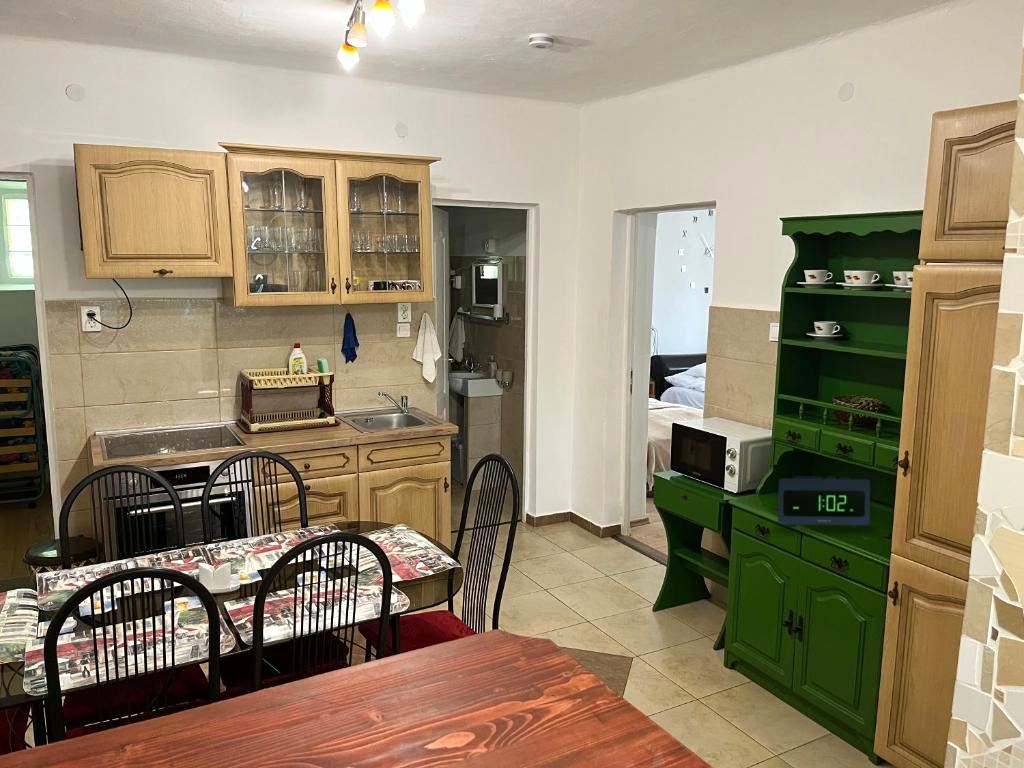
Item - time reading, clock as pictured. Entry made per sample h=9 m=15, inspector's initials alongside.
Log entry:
h=1 m=2
